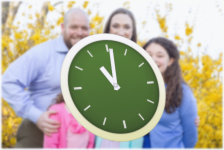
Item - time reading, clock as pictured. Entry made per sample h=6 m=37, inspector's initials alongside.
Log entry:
h=11 m=1
